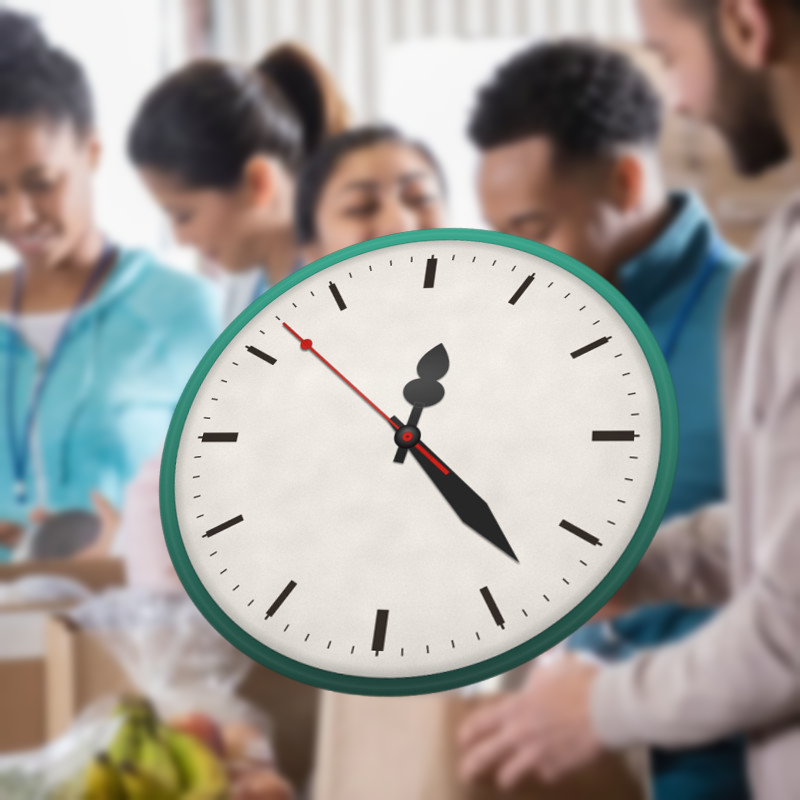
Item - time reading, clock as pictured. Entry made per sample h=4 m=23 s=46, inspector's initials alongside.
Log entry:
h=12 m=22 s=52
